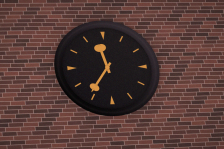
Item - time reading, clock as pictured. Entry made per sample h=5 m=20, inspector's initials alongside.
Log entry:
h=11 m=36
